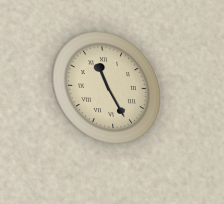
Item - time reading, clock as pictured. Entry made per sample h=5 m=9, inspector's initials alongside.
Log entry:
h=11 m=26
